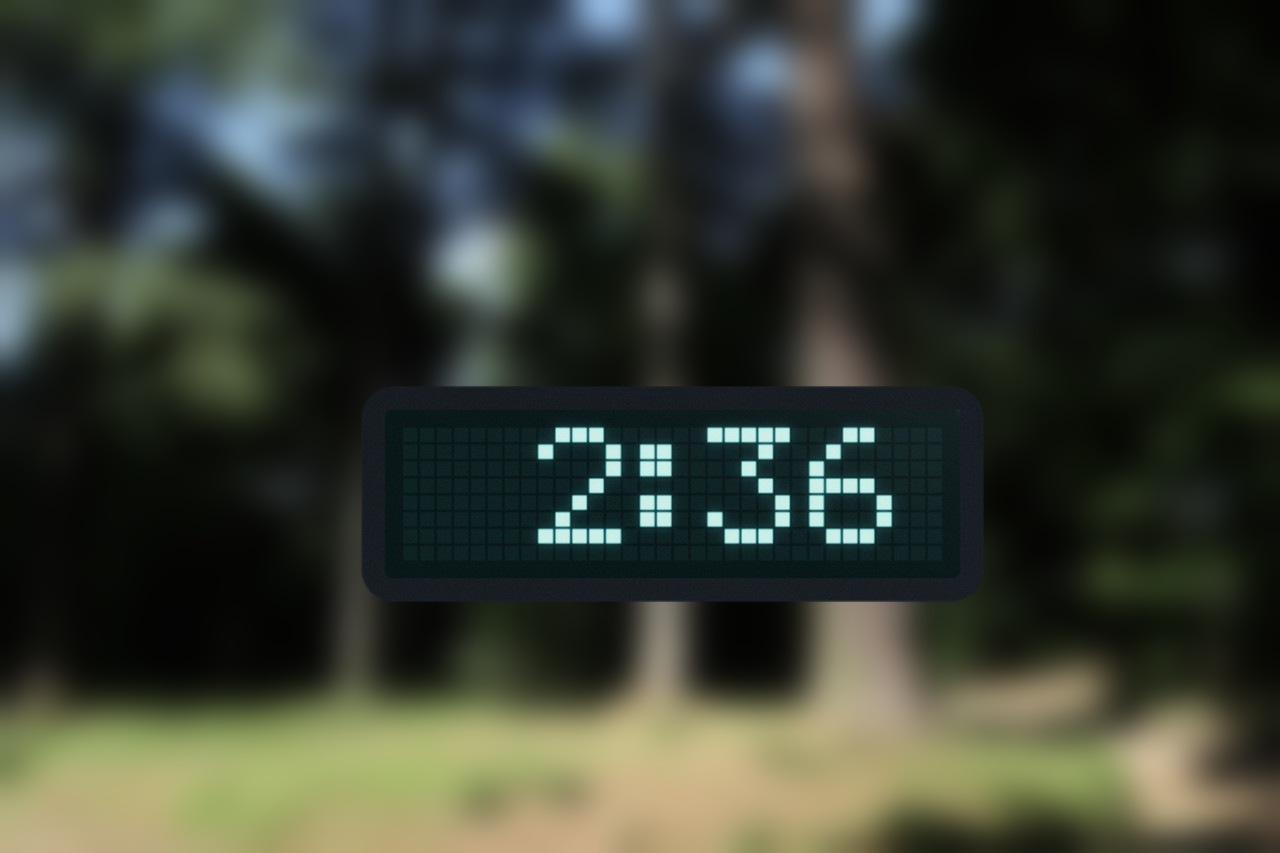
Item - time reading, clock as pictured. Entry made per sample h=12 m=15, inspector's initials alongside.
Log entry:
h=2 m=36
